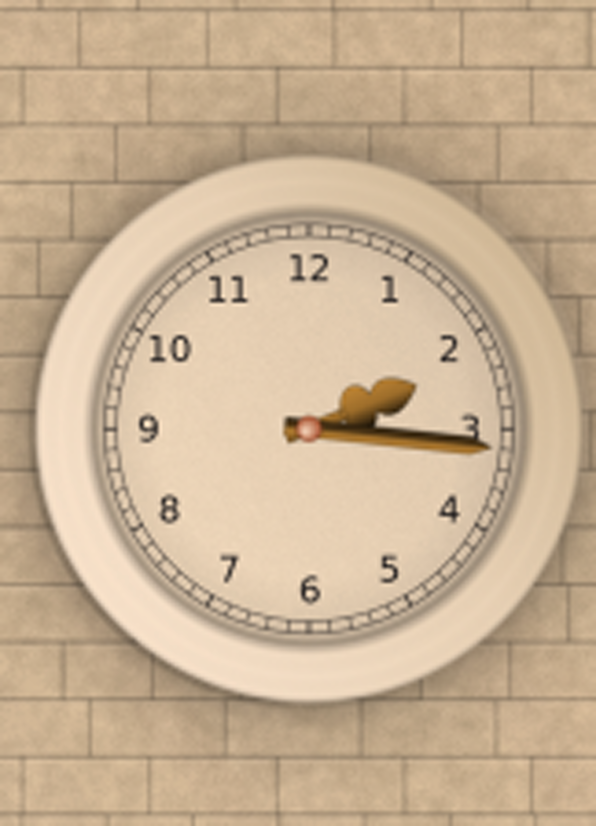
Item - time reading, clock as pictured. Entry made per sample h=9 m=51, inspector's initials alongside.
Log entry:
h=2 m=16
